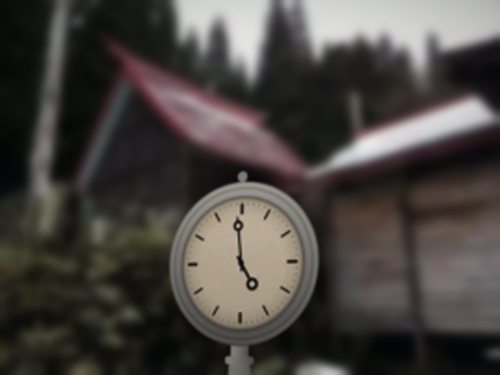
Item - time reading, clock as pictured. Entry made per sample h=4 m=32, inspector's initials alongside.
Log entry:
h=4 m=59
